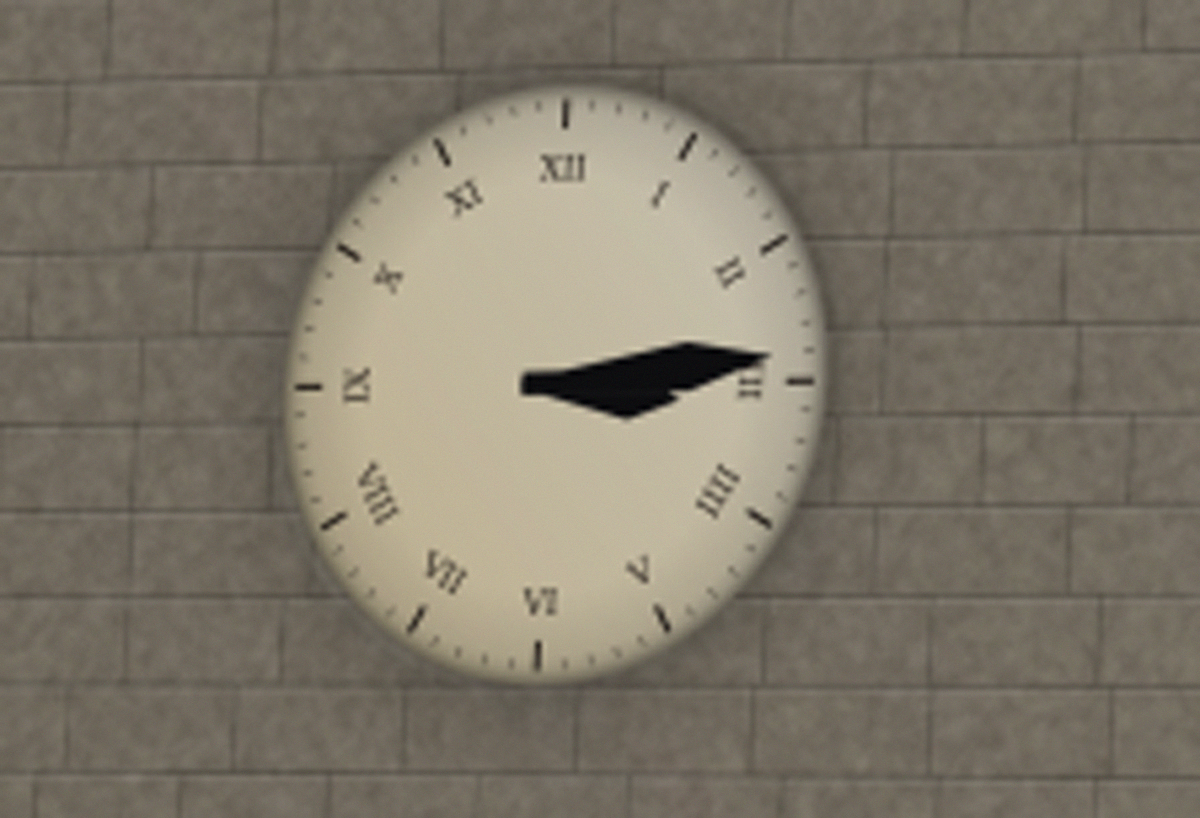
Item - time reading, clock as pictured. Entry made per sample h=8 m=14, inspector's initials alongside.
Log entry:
h=3 m=14
